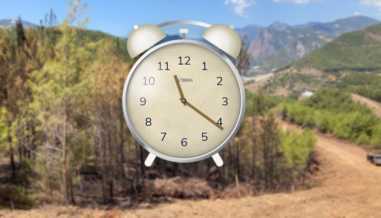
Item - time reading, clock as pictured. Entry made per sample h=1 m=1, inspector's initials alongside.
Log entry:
h=11 m=21
